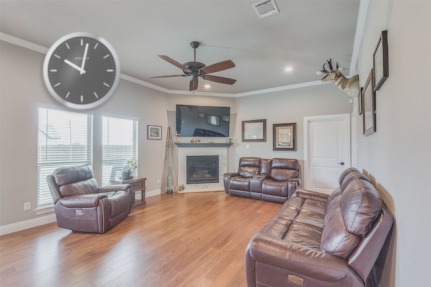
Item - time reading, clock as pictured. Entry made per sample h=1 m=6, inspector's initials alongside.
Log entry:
h=10 m=2
